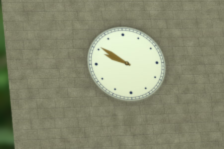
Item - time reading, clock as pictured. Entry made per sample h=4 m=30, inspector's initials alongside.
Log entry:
h=9 m=51
